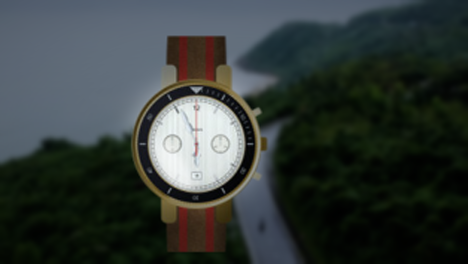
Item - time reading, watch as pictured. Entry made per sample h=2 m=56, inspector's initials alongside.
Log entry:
h=5 m=56
